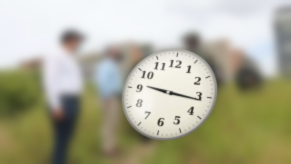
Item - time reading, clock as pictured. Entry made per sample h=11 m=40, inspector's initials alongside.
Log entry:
h=9 m=16
